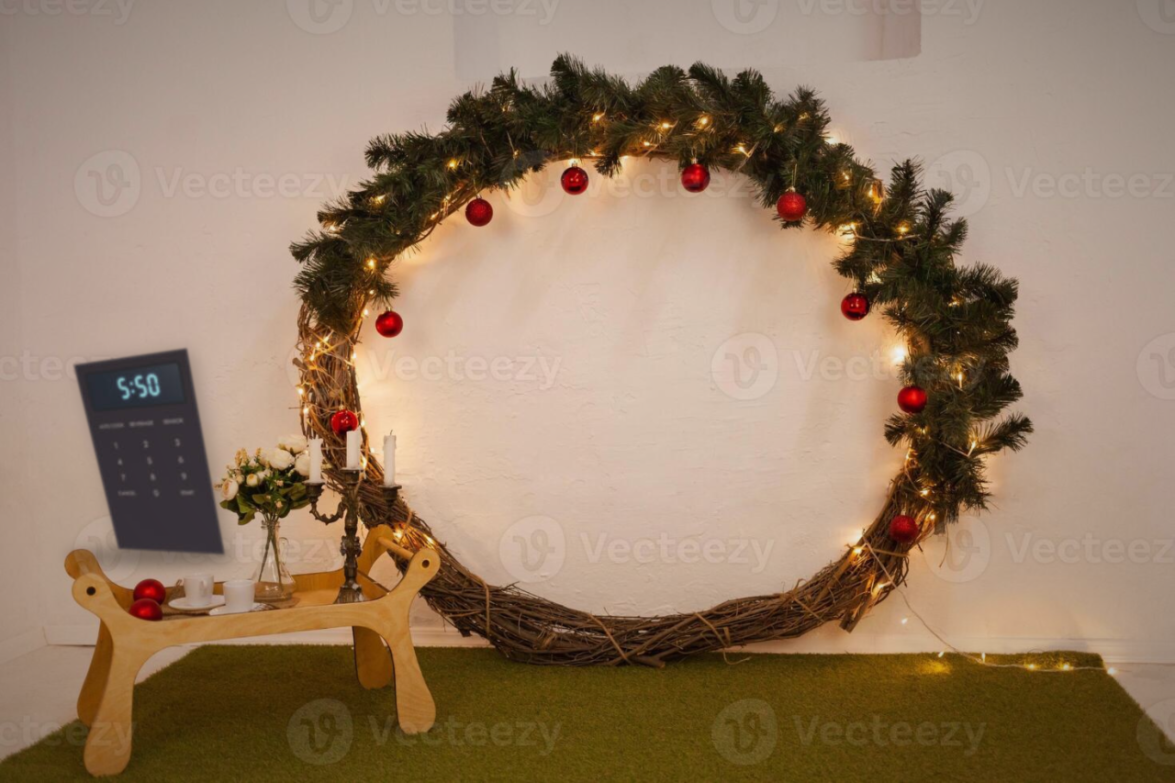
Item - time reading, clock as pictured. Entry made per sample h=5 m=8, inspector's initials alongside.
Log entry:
h=5 m=50
